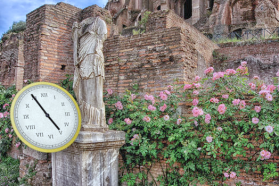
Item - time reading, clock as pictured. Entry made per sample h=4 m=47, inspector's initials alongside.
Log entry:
h=4 m=55
